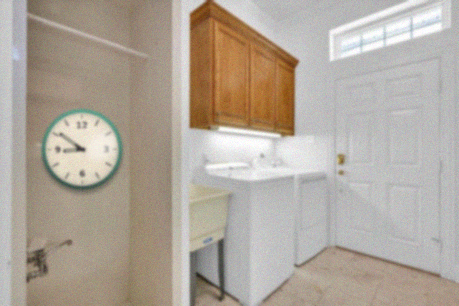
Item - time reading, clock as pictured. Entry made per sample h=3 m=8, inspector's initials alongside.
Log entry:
h=8 m=51
